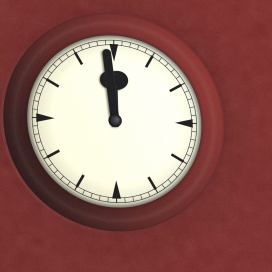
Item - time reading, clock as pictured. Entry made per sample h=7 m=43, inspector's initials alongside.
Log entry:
h=11 m=59
